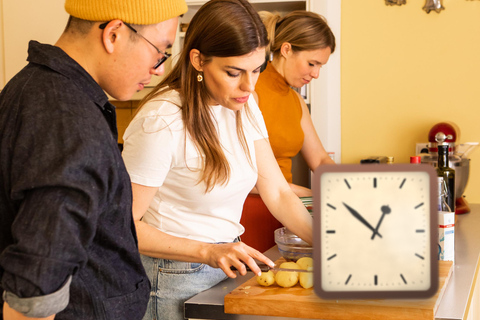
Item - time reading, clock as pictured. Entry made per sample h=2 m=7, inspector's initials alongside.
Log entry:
h=12 m=52
